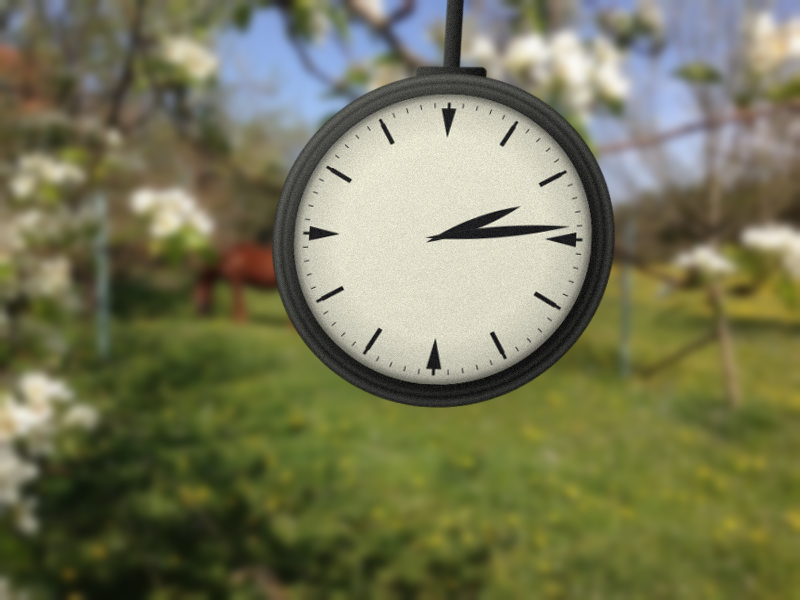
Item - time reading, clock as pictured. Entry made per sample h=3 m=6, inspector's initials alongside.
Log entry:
h=2 m=14
